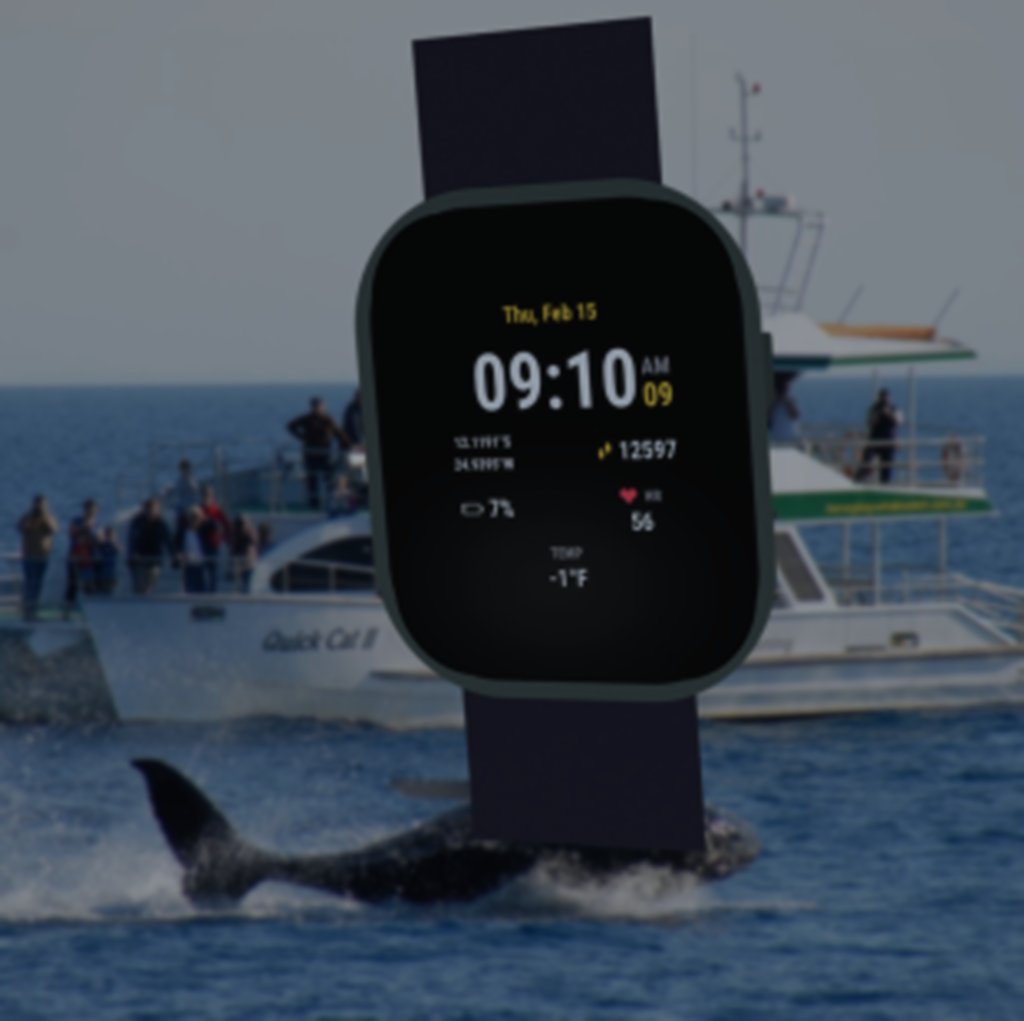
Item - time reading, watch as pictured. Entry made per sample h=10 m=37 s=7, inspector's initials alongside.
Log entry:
h=9 m=10 s=9
